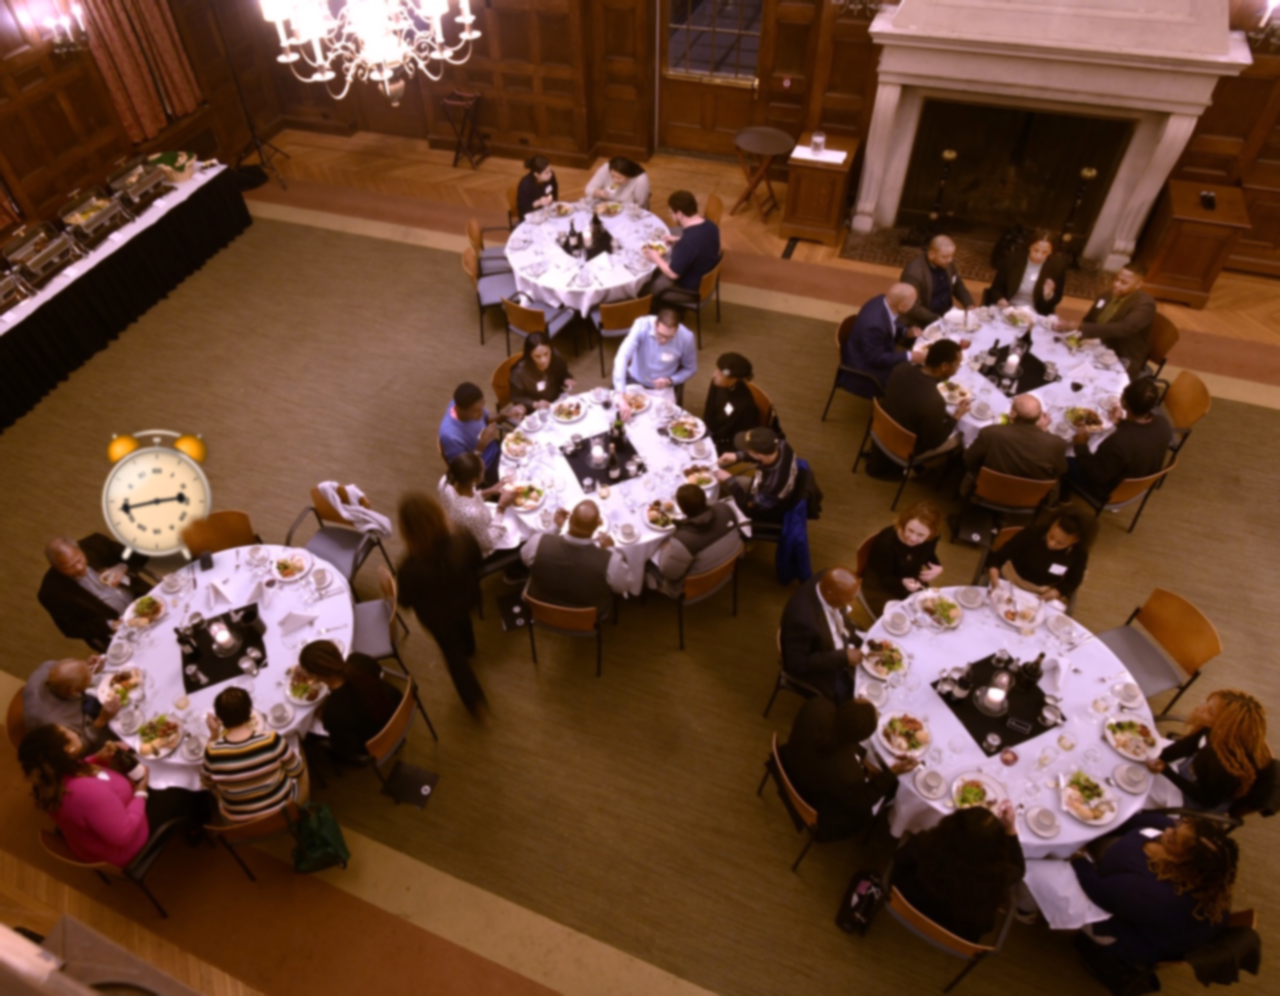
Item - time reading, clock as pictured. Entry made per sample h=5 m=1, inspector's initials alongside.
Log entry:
h=2 m=43
